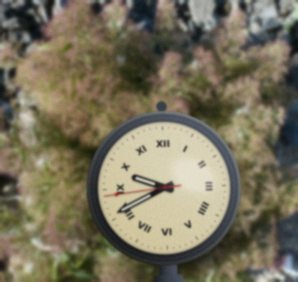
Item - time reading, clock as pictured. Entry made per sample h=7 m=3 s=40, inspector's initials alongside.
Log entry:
h=9 m=40 s=44
